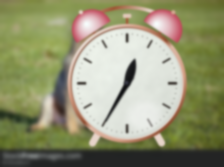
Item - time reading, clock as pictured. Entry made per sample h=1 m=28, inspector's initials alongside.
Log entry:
h=12 m=35
